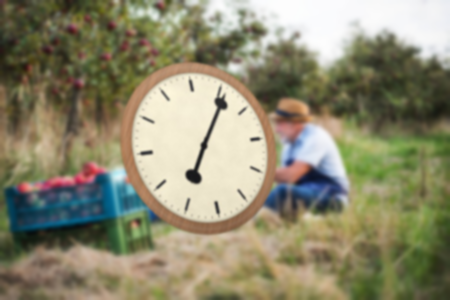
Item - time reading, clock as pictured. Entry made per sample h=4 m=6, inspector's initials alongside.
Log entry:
h=7 m=6
